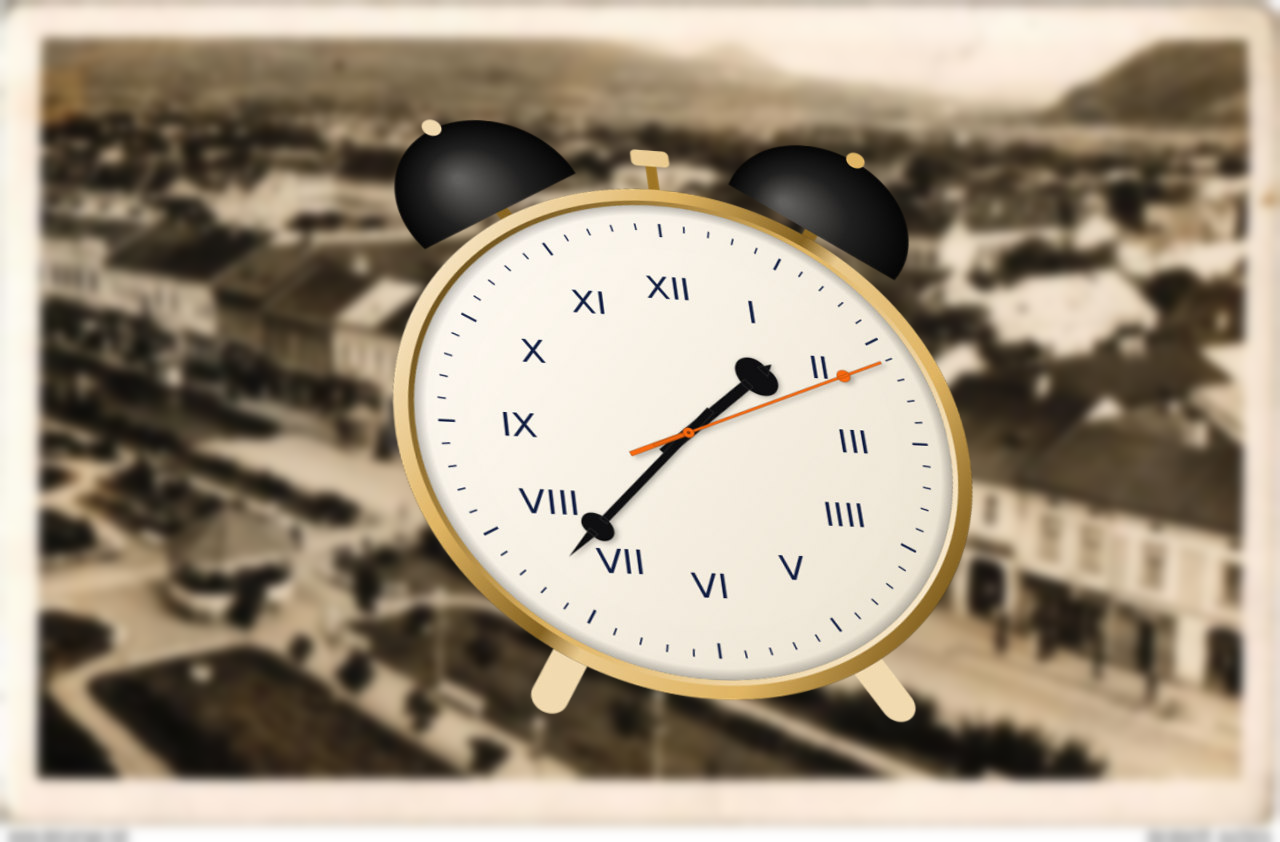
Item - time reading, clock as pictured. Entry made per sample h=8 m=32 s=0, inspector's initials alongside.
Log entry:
h=1 m=37 s=11
